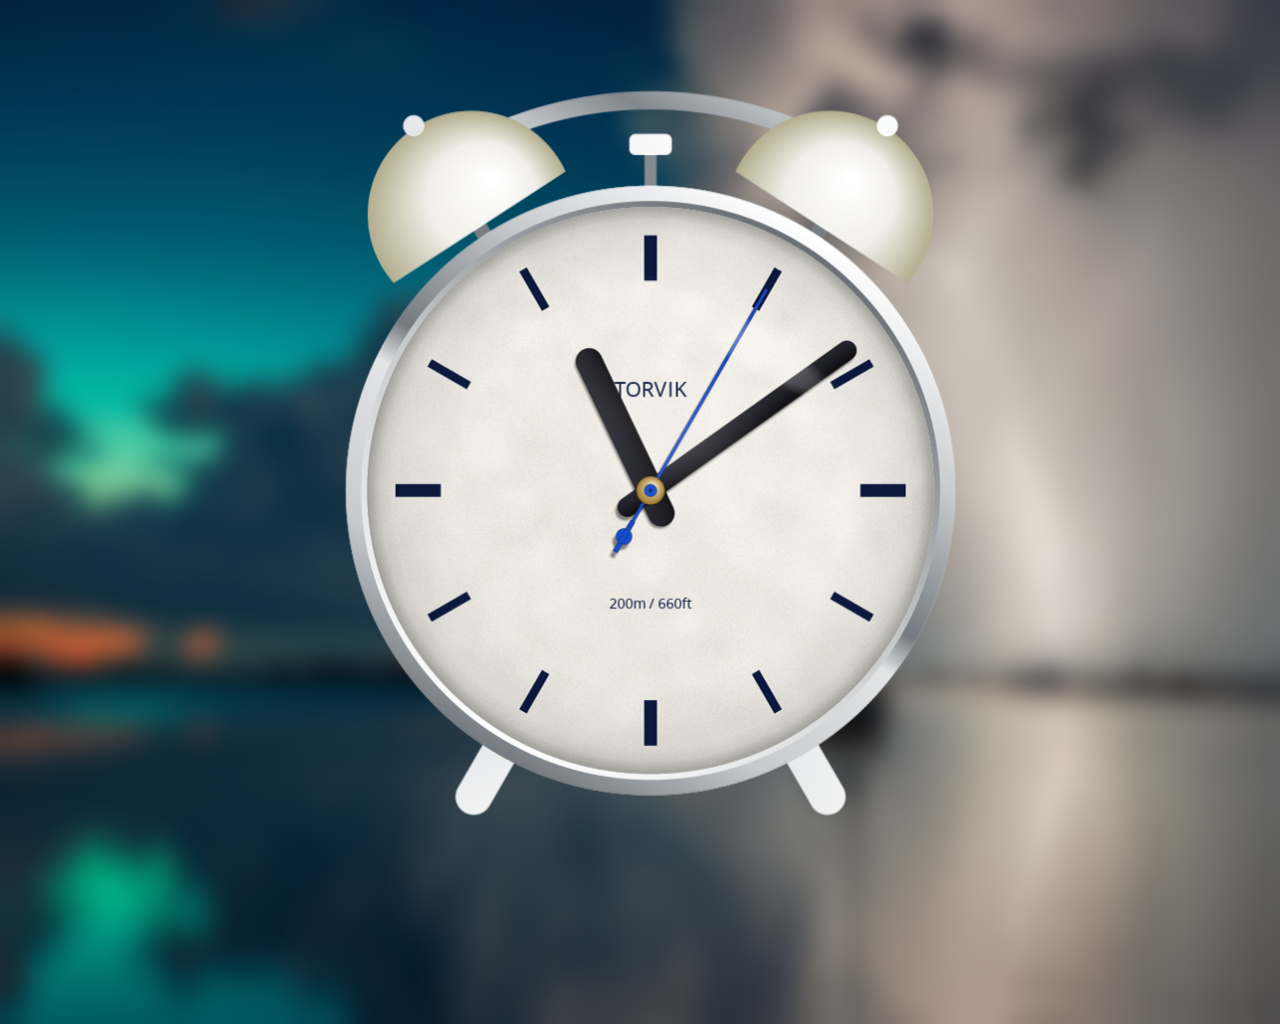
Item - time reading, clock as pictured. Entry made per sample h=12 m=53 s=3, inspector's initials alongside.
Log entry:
h=11 m=9 s=5
